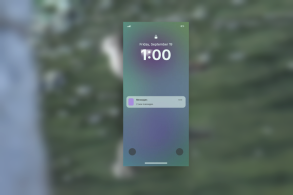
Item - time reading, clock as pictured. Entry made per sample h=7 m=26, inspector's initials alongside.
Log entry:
h=1 m=0
